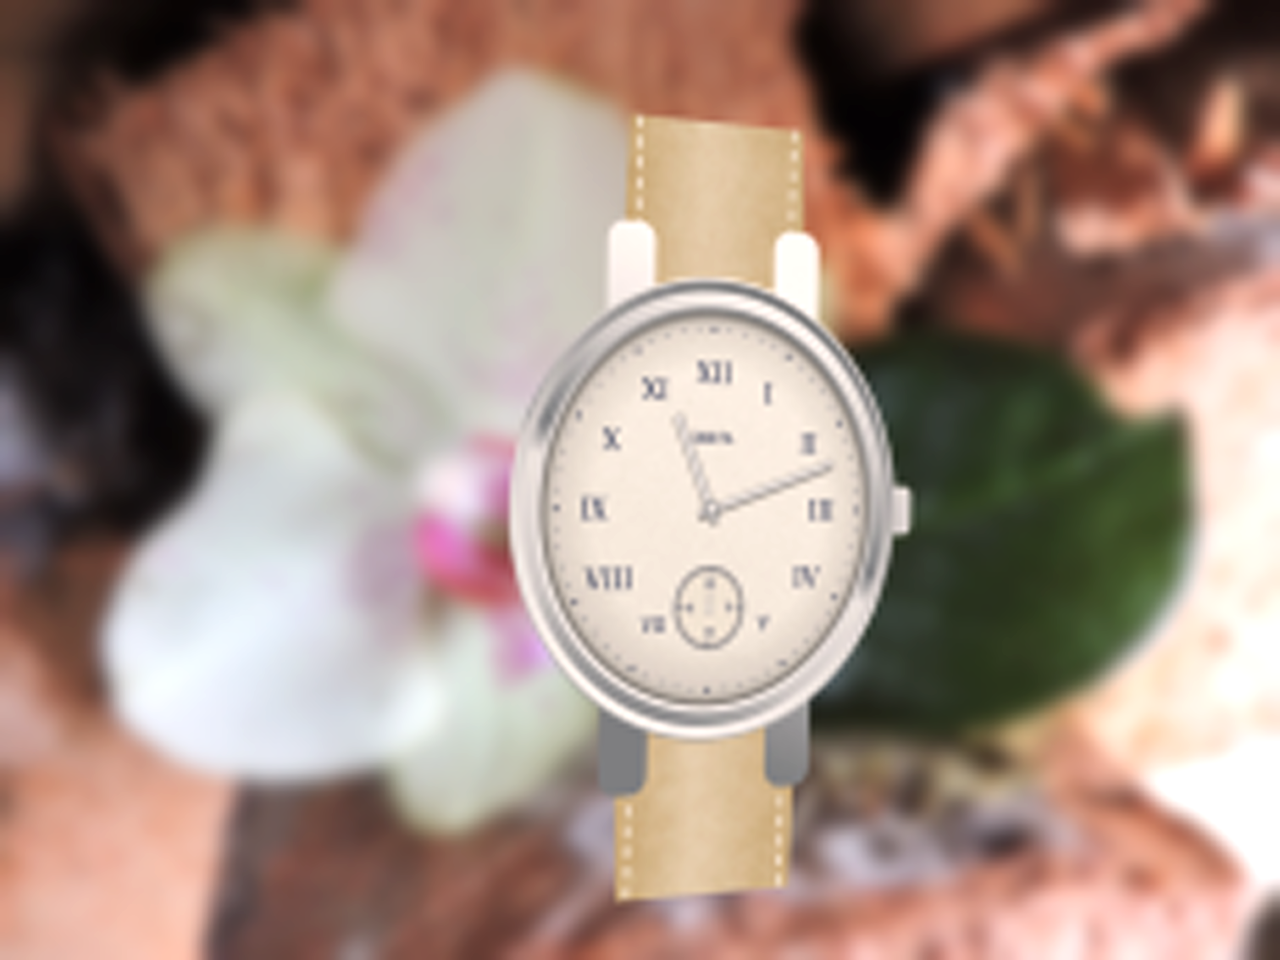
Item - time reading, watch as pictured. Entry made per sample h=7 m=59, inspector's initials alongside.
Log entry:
h=11 m=12
